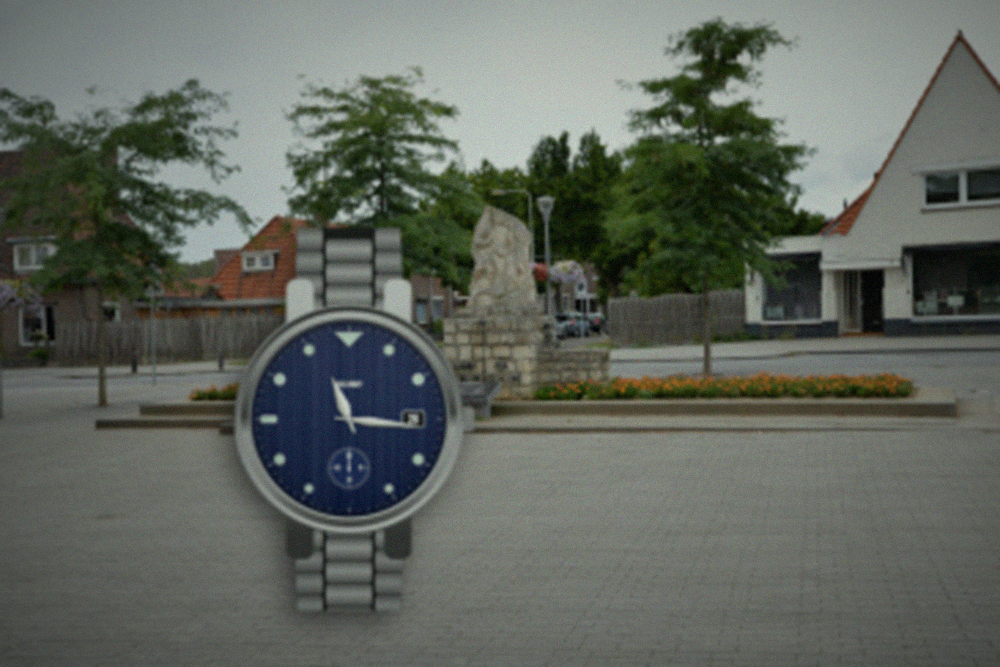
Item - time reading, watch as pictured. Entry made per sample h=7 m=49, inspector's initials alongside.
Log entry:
h=11 m=16
